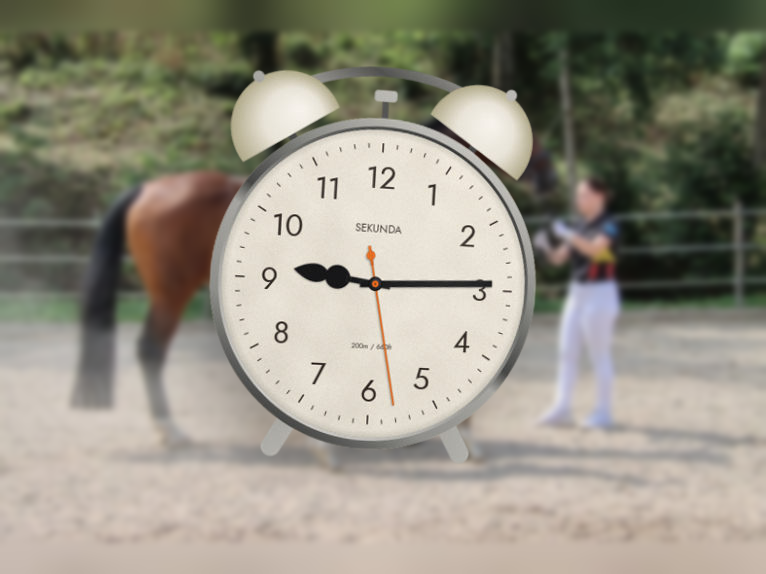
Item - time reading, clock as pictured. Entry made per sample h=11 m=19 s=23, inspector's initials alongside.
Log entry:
h=9 m=14 s=28
